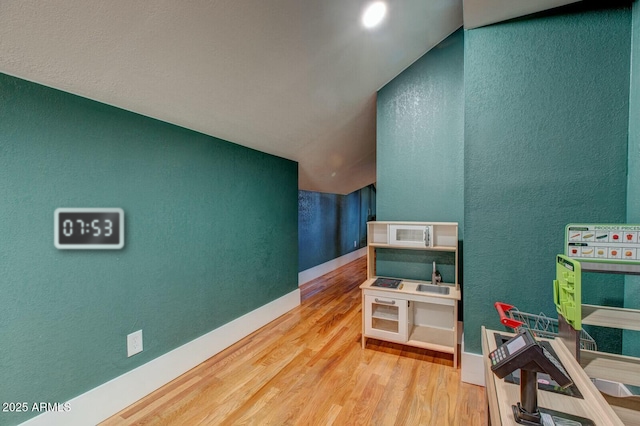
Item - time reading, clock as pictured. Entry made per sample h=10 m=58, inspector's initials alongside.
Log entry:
h=7 m=53
